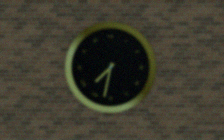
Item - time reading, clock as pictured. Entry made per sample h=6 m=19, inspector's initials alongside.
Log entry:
h=7 m=32
